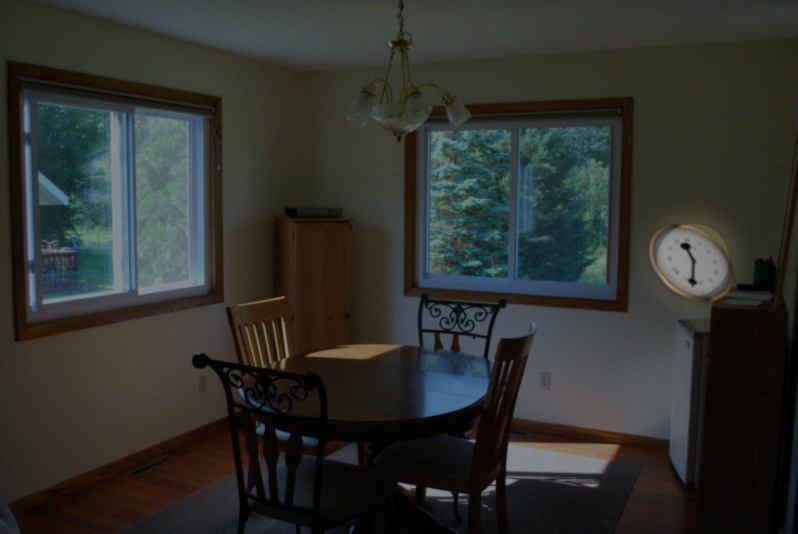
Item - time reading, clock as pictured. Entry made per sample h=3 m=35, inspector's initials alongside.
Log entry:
h=11 m=33
